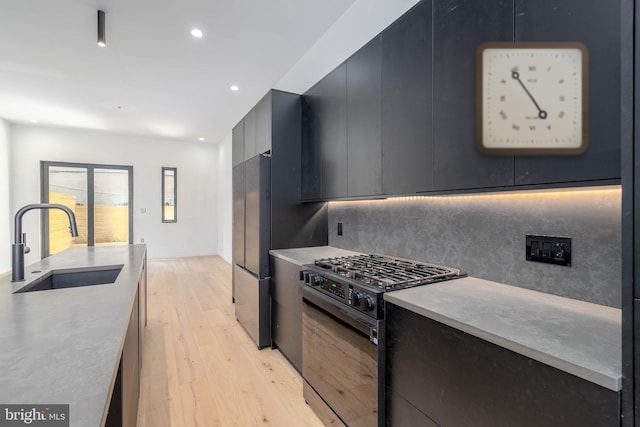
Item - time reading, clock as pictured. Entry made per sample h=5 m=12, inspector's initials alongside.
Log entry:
h=4 m=54
